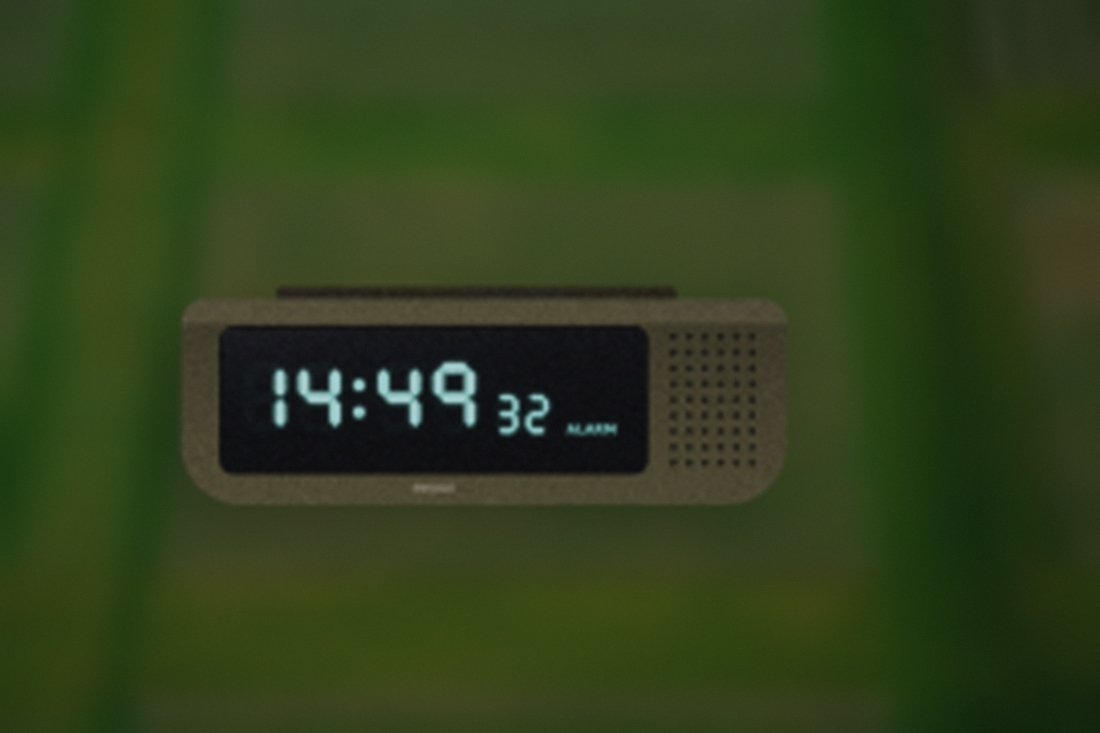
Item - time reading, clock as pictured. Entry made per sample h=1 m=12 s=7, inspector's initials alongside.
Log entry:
h=14 m=49 s=32
